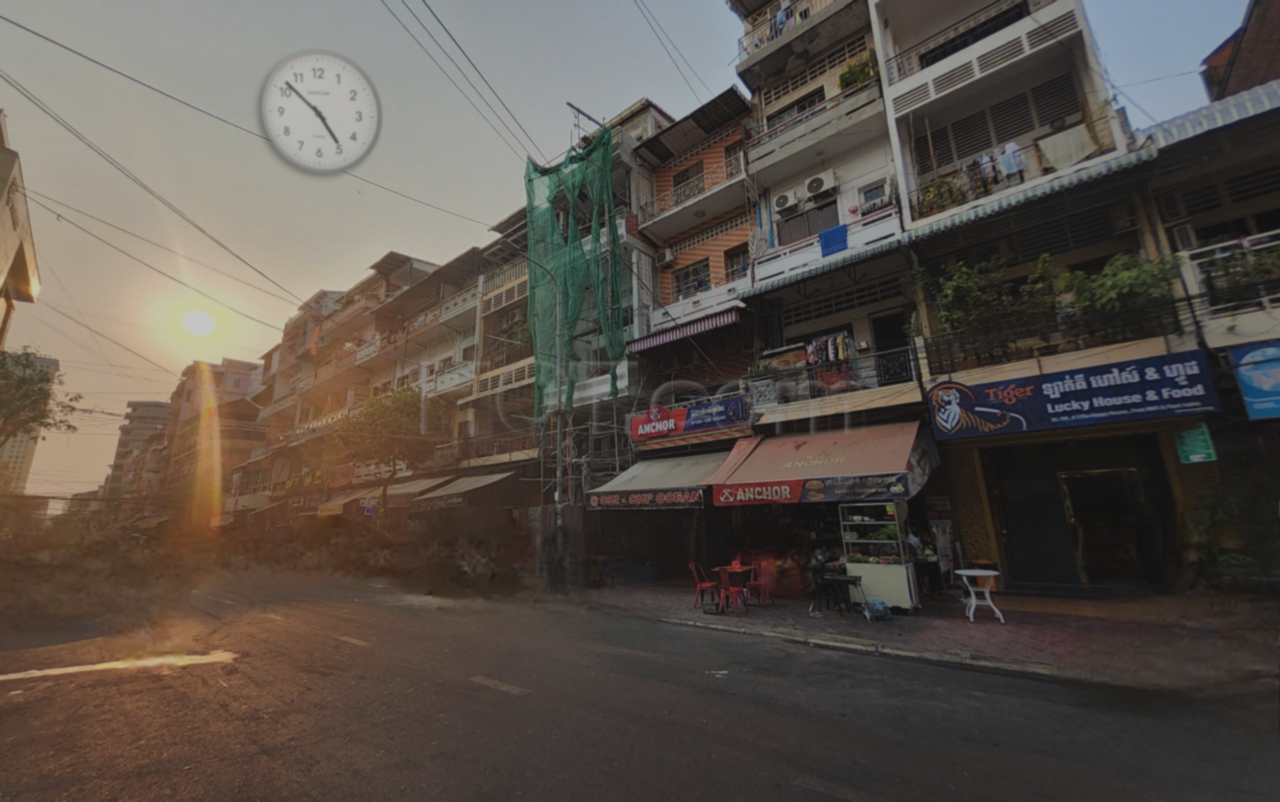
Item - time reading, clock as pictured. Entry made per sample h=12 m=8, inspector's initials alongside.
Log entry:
h=4 m=52
